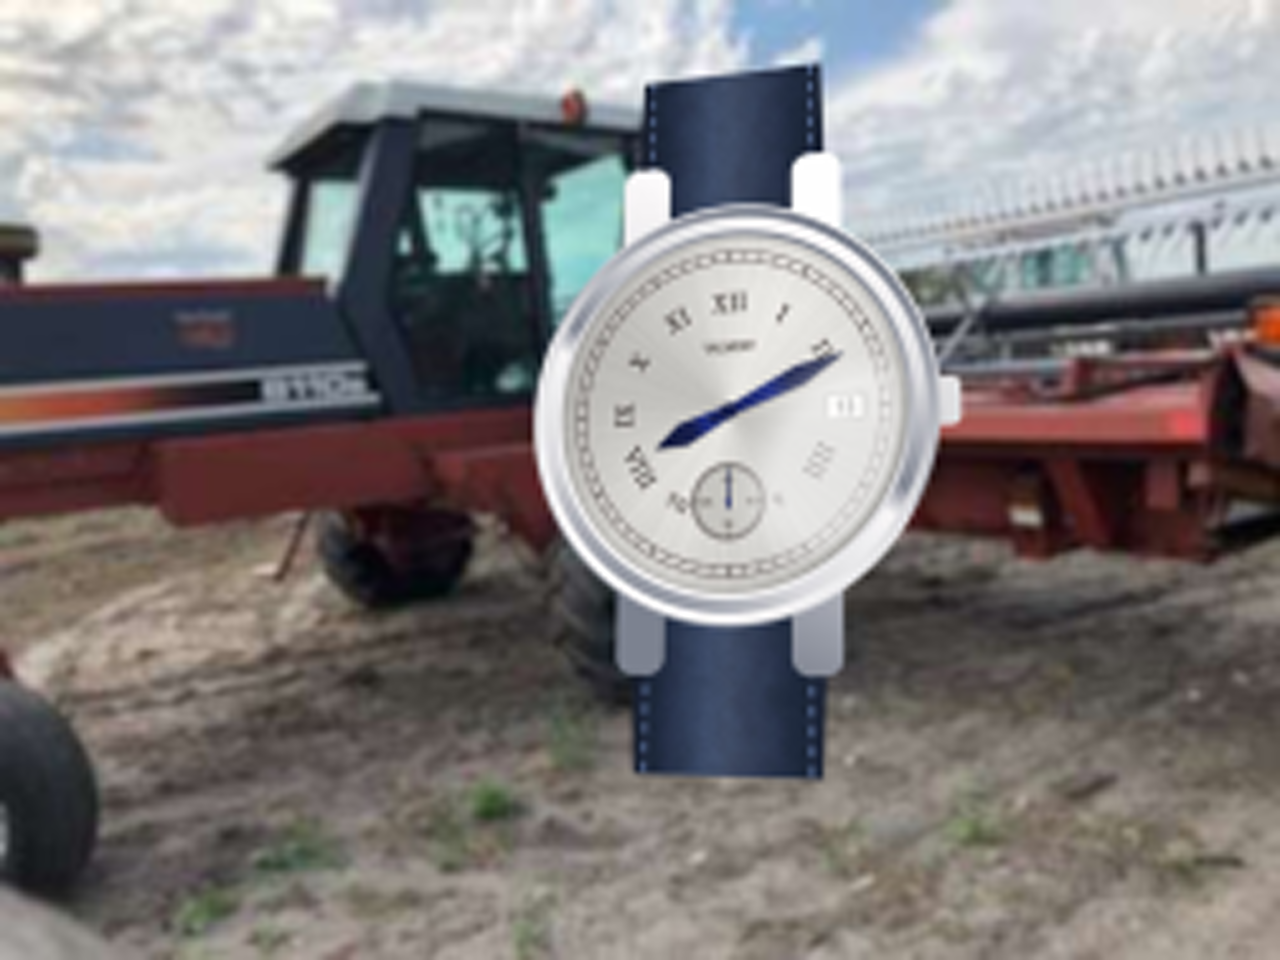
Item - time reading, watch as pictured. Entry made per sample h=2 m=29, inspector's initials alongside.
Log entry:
h=8 m=11
